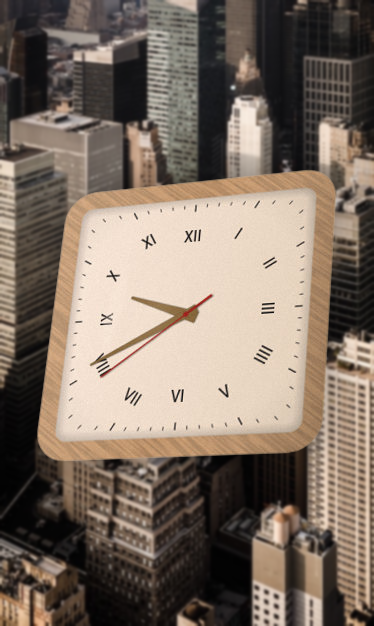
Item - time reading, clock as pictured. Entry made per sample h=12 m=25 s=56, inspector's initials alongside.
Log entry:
h=9 m=40 s=39
